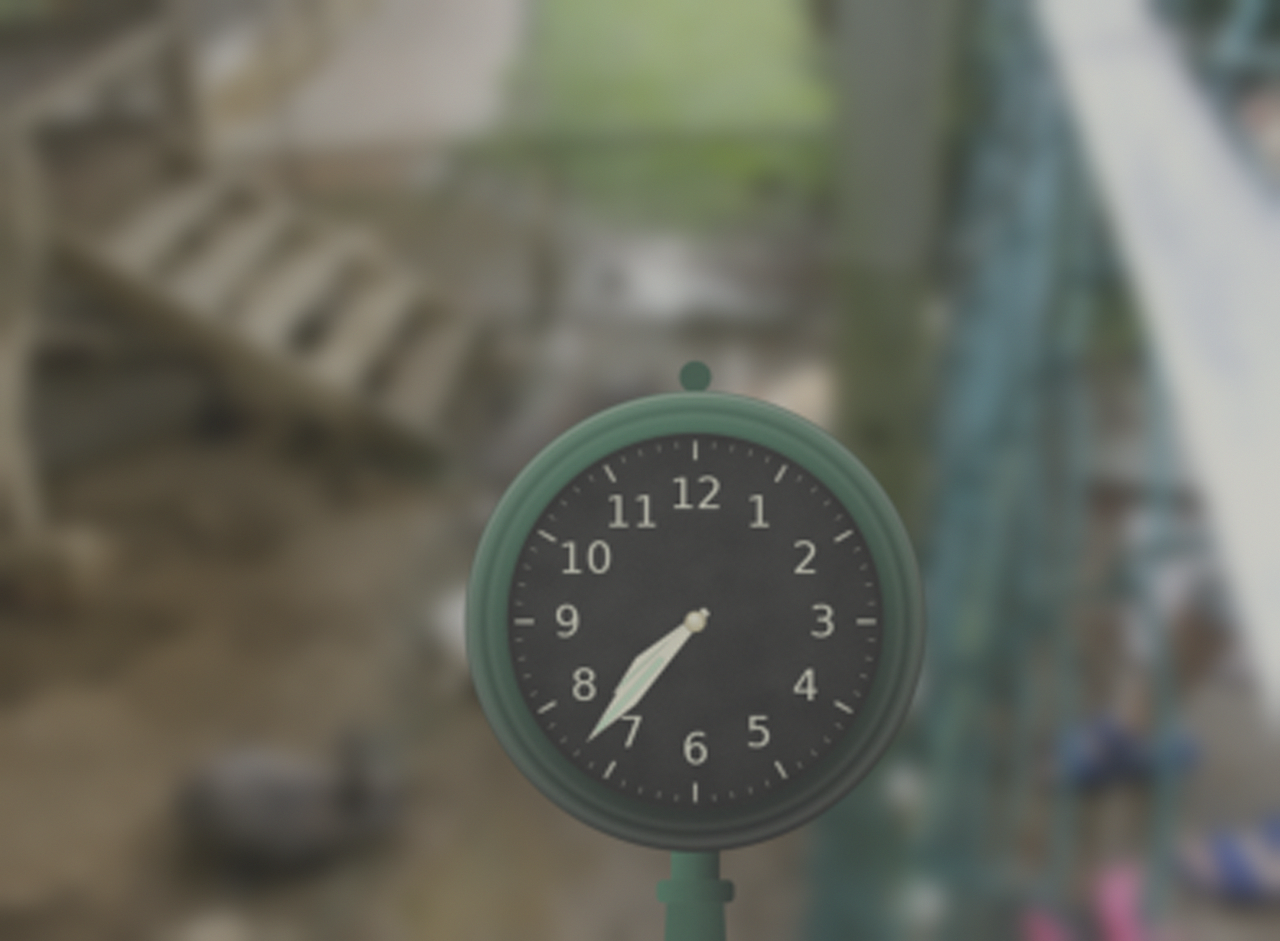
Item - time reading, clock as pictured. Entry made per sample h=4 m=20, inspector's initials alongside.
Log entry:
h=7 m=37
